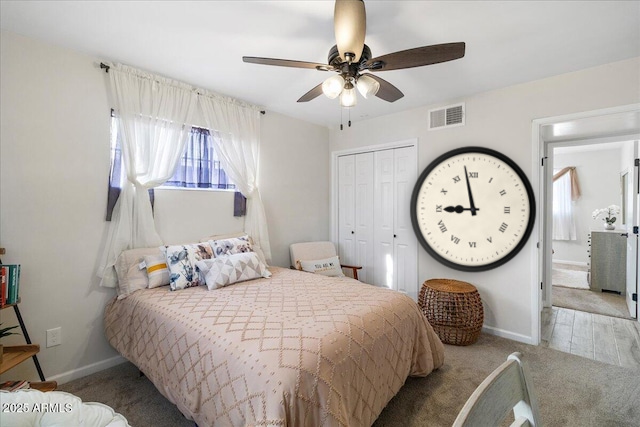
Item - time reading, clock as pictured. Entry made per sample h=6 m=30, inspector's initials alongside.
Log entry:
h=8 m=58
